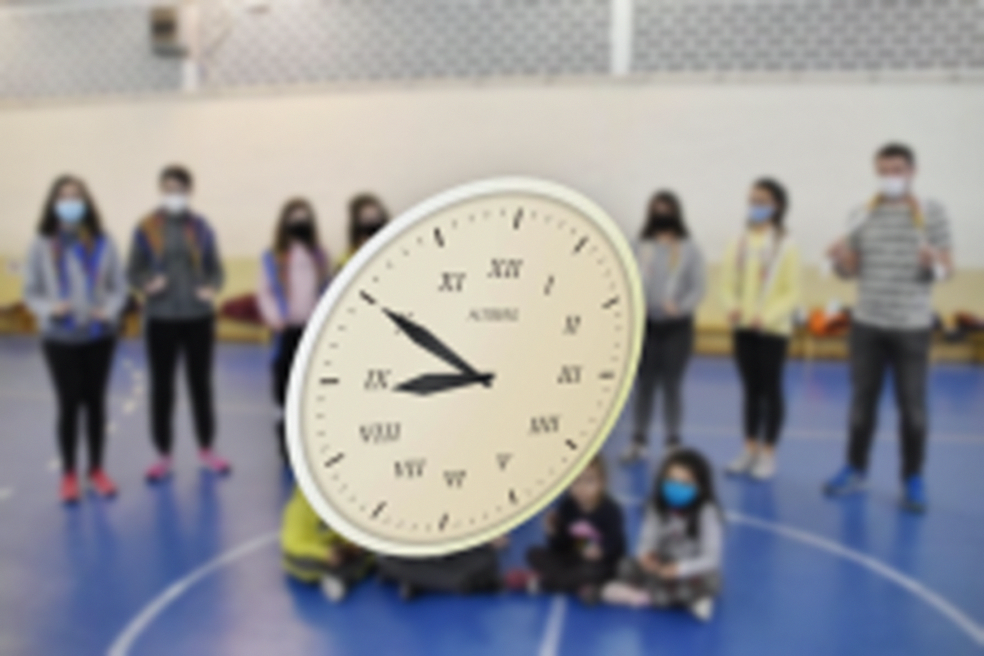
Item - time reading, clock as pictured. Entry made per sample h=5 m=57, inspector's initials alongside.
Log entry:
h=8 m=50
